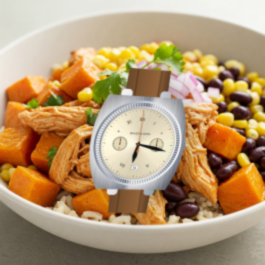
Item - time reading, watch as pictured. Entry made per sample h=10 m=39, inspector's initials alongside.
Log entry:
h=6 m=17
